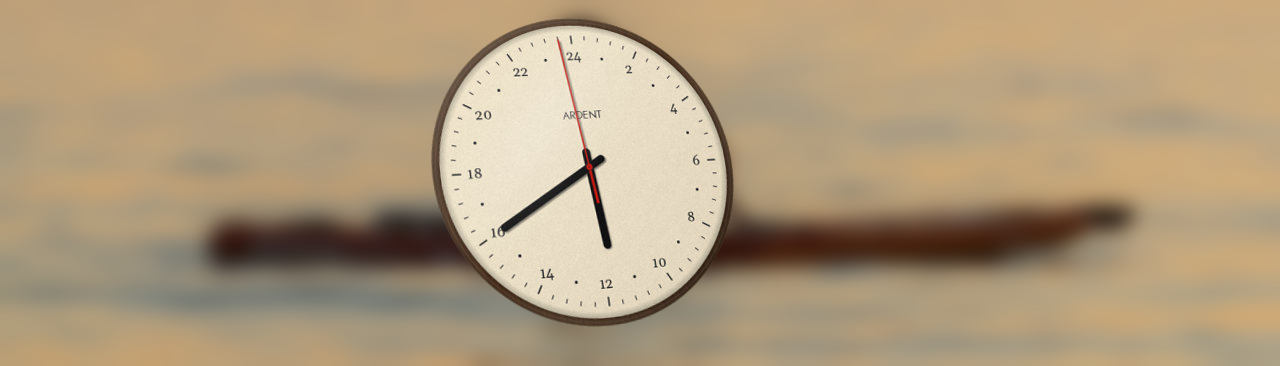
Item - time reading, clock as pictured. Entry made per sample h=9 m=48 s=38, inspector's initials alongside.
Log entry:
h=11 m=39 s=59
